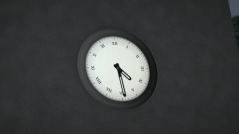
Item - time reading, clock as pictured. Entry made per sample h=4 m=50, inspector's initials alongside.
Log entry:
h=4 m=29
